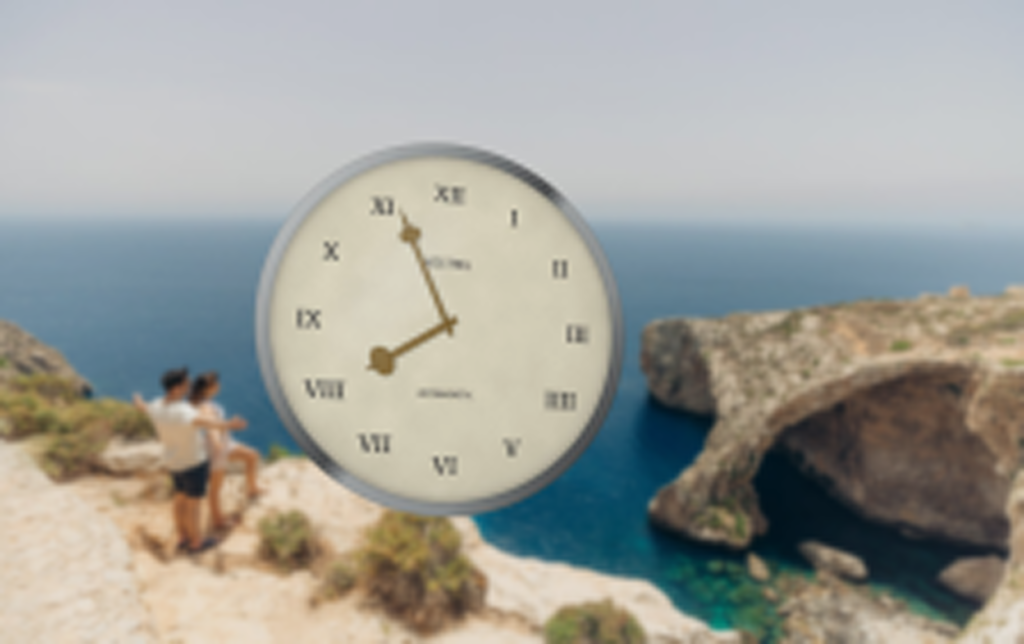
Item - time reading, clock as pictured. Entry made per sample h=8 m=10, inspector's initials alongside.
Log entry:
h=7 m=56
